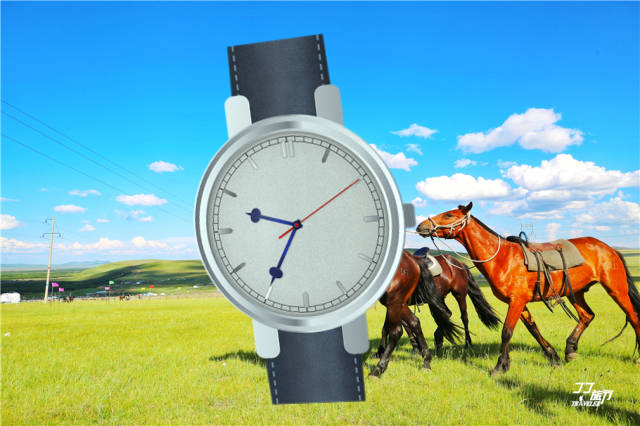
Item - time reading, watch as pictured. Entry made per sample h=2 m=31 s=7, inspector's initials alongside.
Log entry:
h=9 m=35 s=10
